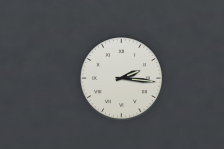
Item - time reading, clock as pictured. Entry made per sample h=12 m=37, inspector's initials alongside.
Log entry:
h=2 m=16
